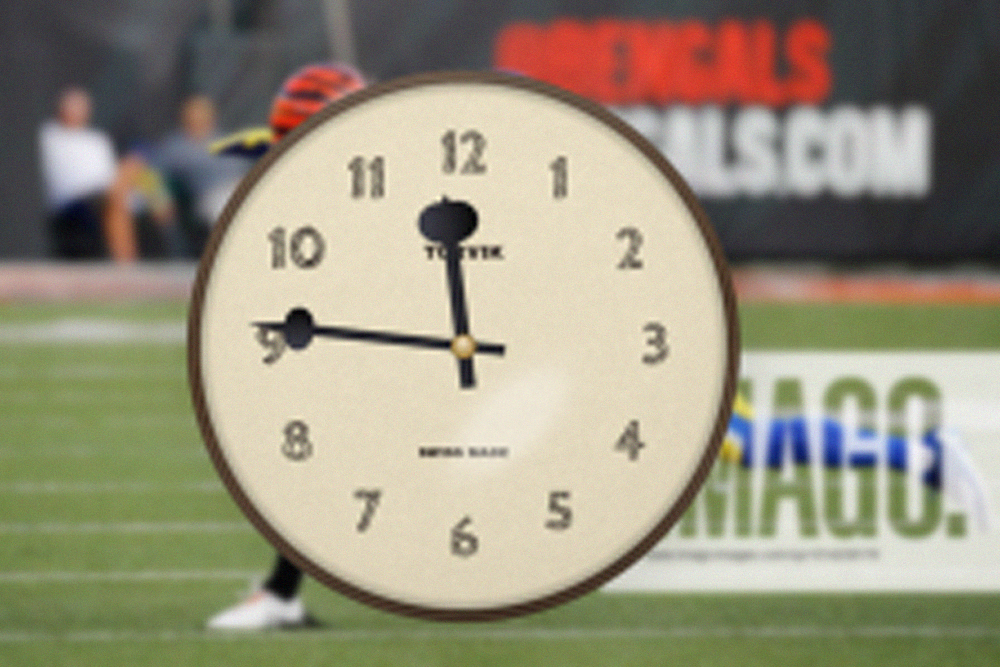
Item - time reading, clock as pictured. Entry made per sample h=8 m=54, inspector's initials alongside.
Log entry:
h=11 m=46
